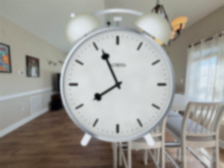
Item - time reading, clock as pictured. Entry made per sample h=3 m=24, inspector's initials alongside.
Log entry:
h=7 m=56
